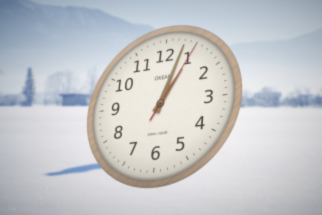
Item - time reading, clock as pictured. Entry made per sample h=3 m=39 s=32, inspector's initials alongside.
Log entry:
h=1 m=3 s=5
